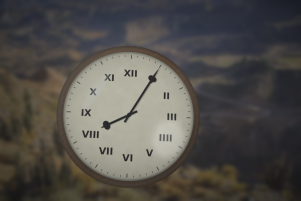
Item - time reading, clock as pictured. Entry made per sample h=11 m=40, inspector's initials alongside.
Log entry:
h=8 m=5
